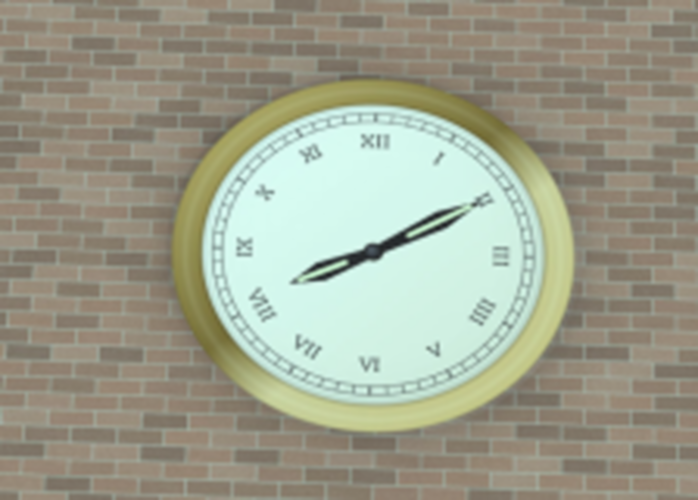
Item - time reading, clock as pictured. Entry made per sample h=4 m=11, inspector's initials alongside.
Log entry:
h=8 m=10
